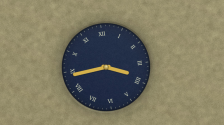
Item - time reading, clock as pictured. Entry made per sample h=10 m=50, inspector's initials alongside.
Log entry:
h=3 m=44
